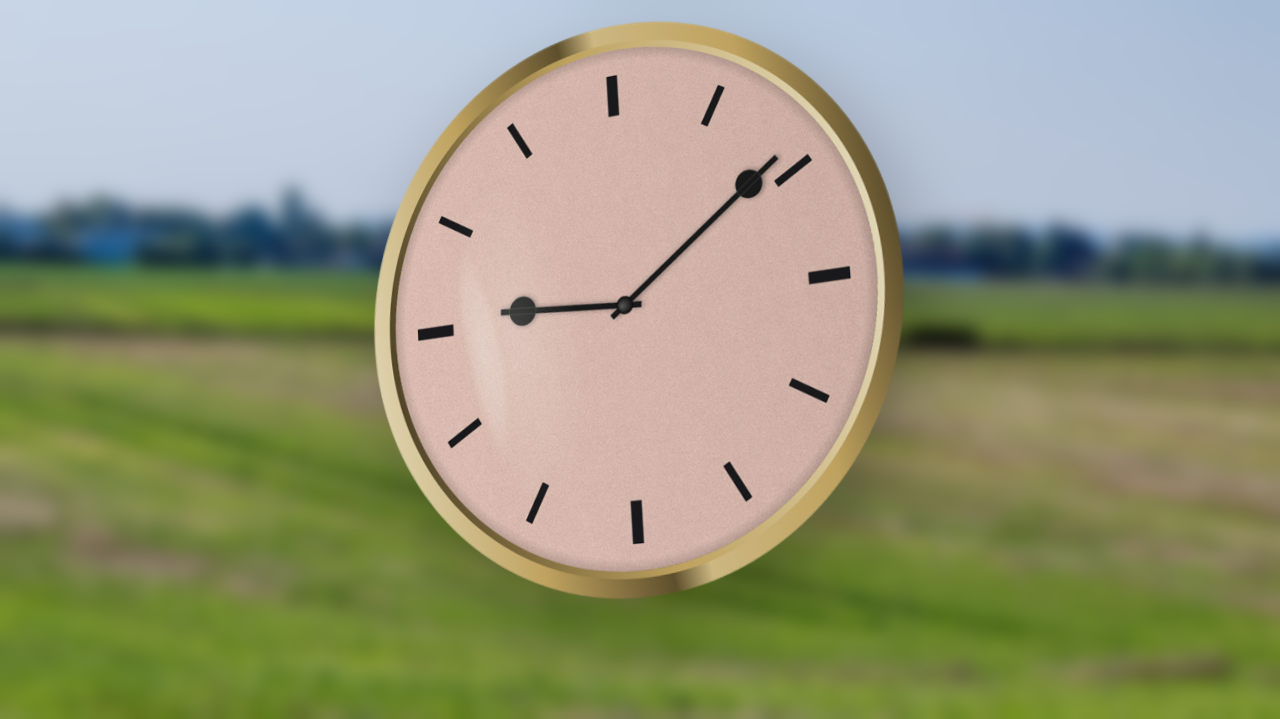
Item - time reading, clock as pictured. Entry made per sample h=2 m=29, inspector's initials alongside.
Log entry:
h=9 m=9
